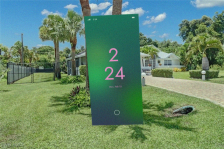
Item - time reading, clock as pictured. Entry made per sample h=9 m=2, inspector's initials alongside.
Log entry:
h=2 m=24
